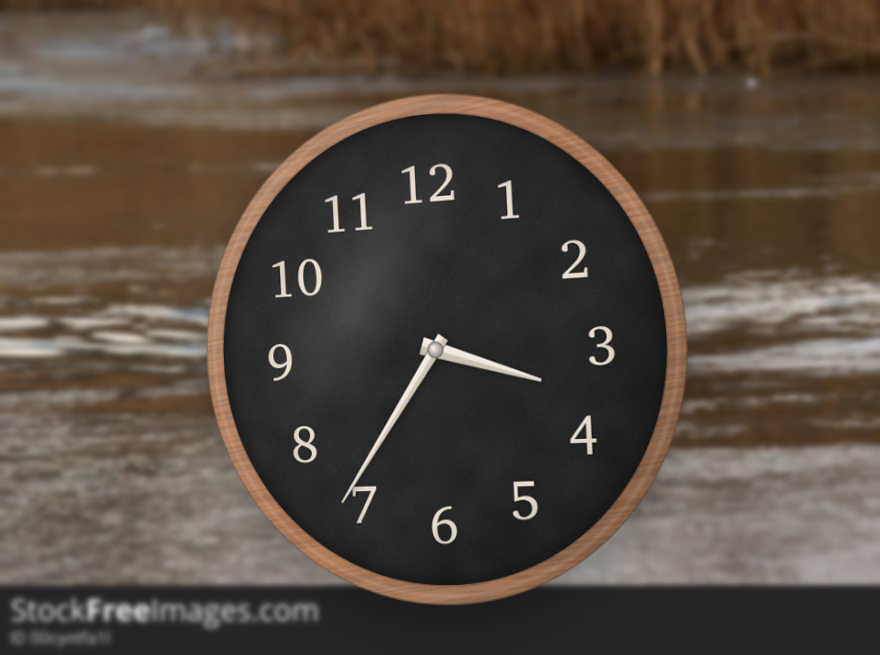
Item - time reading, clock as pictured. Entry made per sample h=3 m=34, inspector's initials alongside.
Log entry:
h=3 m=36
